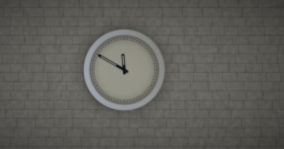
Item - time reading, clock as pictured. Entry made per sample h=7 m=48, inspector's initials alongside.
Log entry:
h=11 m=50
